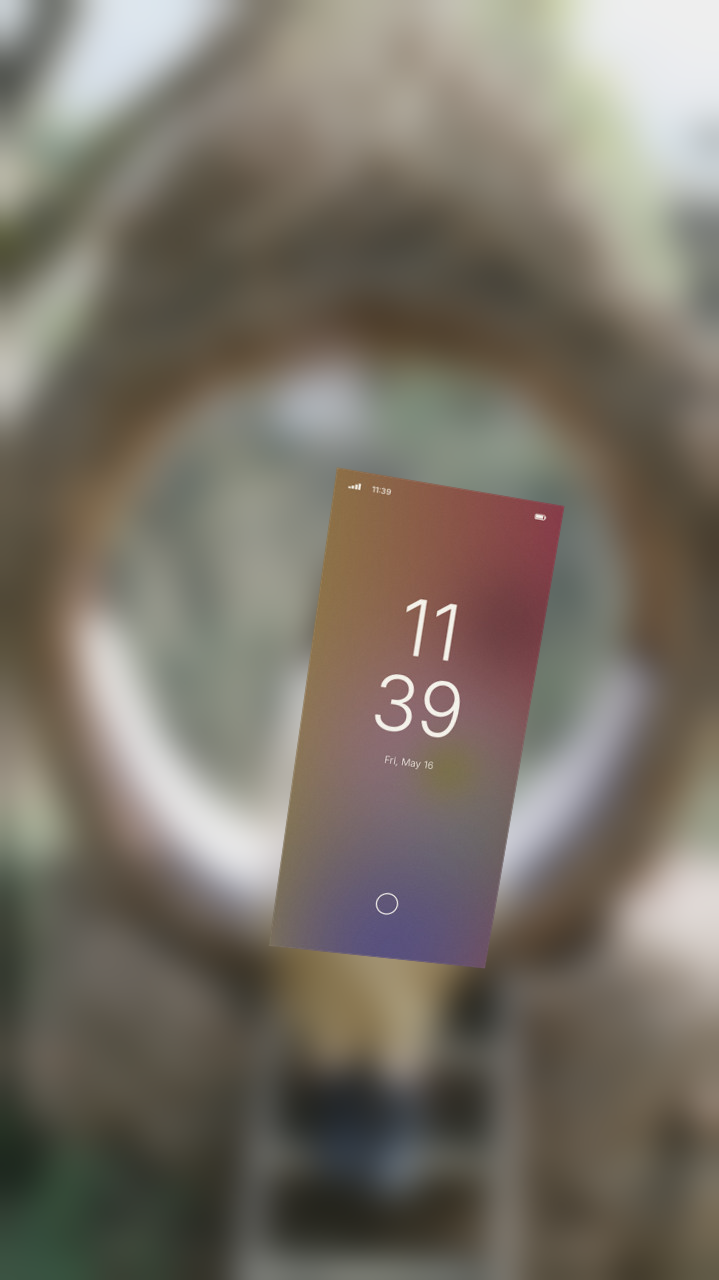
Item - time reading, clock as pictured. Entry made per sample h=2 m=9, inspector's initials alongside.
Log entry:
h=11 m=39
